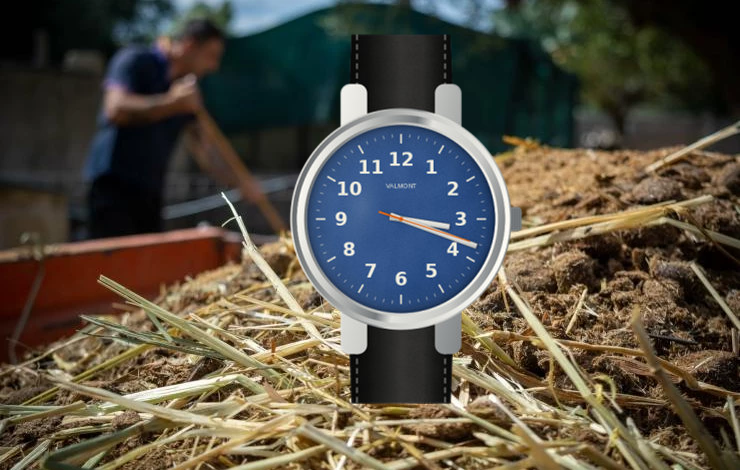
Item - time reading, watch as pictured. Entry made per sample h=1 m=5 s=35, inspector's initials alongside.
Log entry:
h=3 m=18 s=18
